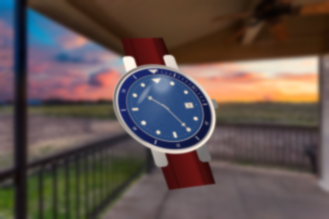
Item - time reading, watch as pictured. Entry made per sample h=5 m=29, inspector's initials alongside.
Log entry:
h=10 m=25
